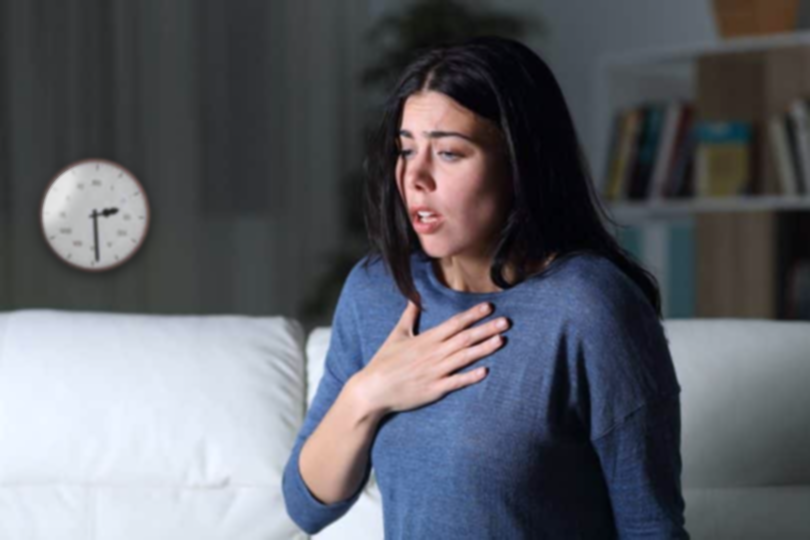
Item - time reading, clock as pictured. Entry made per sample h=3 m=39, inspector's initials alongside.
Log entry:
h=2 m=29
